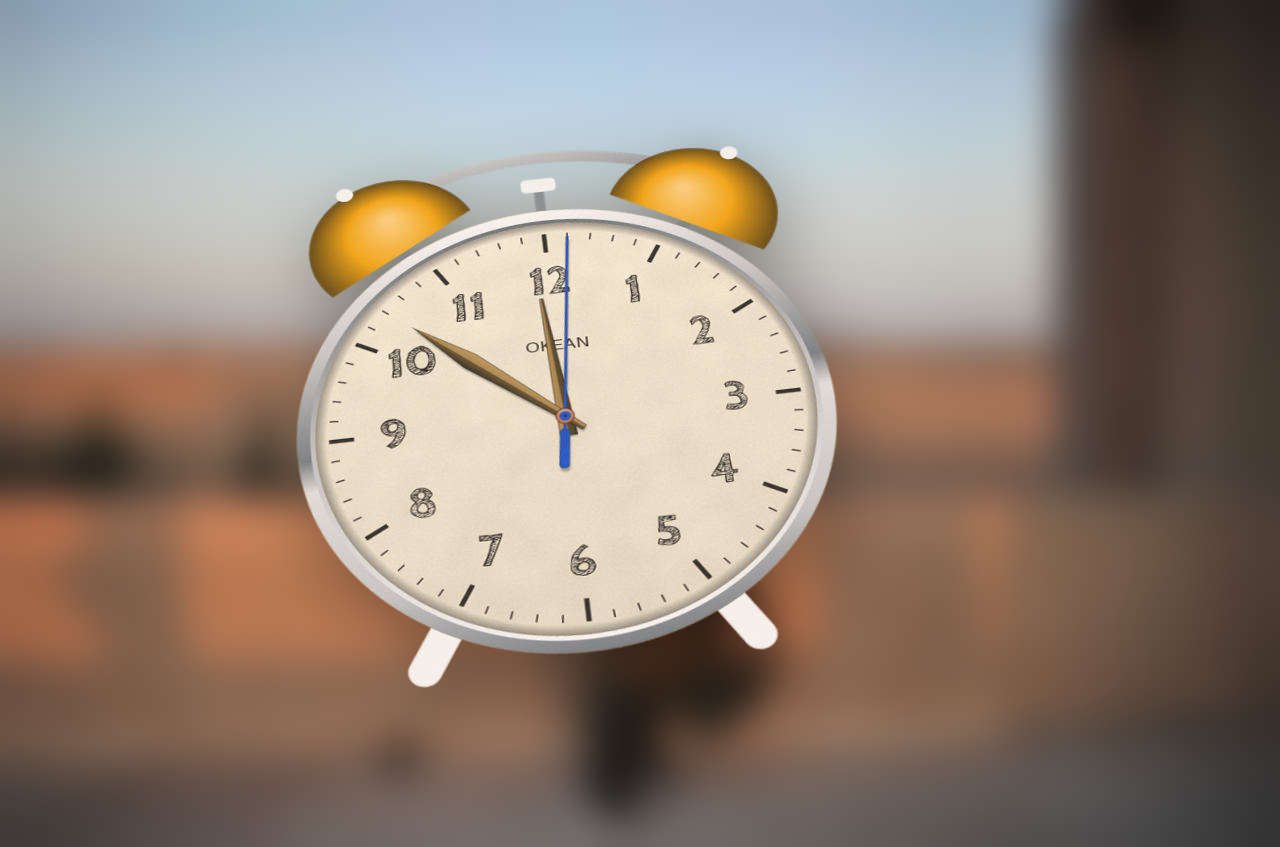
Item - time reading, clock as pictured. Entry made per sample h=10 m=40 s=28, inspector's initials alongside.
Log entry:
h=11 m=52 s=1
